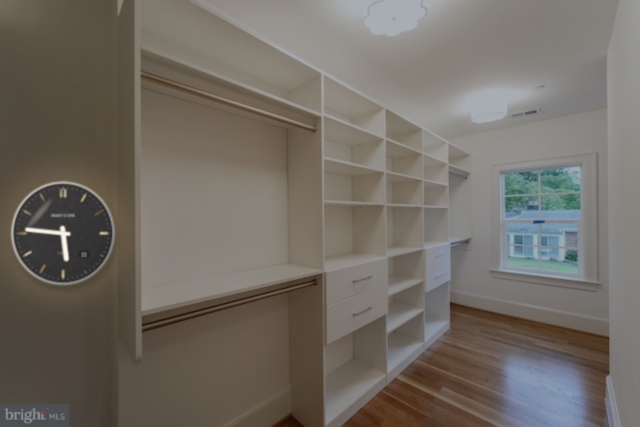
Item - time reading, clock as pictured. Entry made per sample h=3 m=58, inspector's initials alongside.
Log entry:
h=5 m=46
